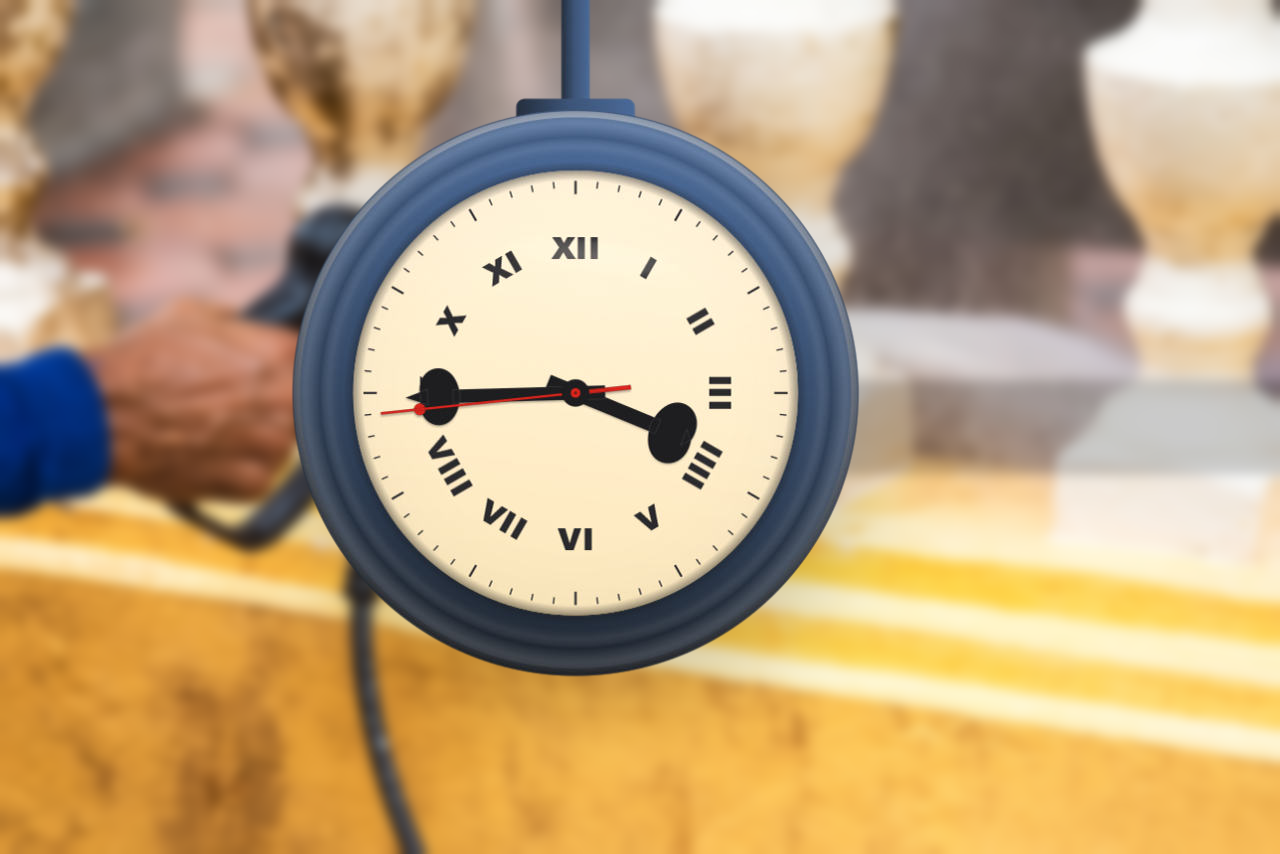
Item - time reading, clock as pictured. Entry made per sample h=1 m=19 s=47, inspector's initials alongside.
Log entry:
h=3 m=44 s=44
